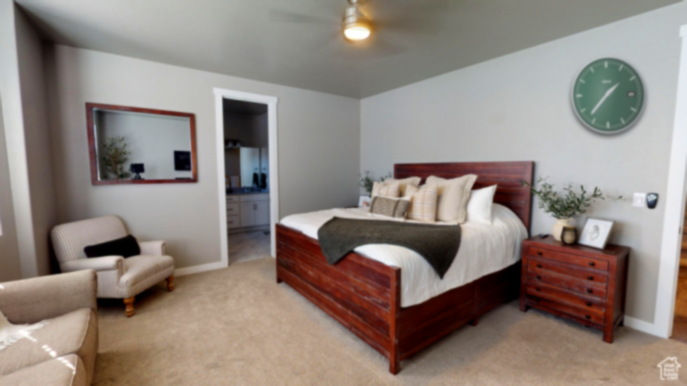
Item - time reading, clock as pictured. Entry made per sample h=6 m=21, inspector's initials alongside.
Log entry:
h=1 m=37
